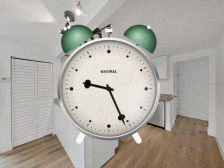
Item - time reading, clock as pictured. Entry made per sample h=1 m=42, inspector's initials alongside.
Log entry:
h=9 m=26
